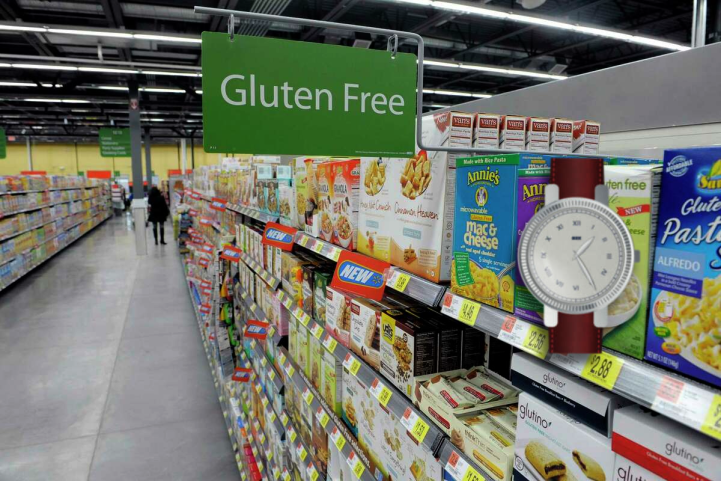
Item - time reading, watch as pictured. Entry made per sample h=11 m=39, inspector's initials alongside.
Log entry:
h=1 m=25
